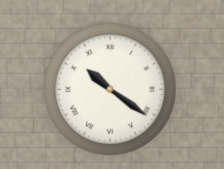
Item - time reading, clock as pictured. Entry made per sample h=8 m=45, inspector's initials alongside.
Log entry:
h=10 m=21
